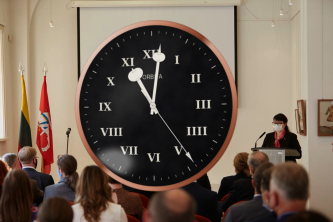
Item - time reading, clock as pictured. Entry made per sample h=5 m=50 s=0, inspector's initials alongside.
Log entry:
h=11 m=1 s=24
